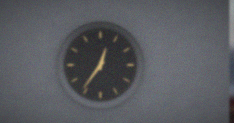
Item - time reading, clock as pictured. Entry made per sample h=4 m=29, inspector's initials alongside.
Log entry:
h=12 m=36
